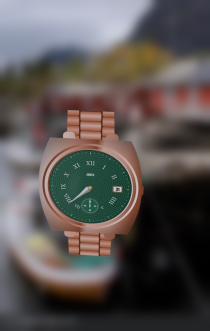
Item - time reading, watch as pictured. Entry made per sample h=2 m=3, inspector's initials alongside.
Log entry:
h=7 m=38
